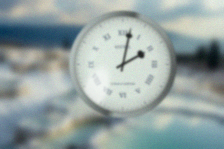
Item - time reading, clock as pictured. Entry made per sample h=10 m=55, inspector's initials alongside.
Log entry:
h=2 m=2
